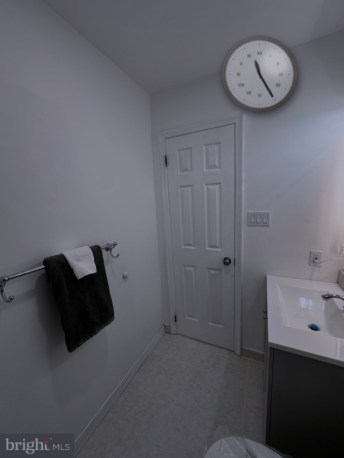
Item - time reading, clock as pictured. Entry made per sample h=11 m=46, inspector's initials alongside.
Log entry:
h=11 m=25
